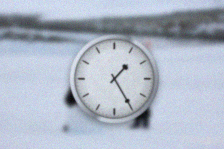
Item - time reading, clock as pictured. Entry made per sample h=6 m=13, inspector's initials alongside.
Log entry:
h=1 m=25
